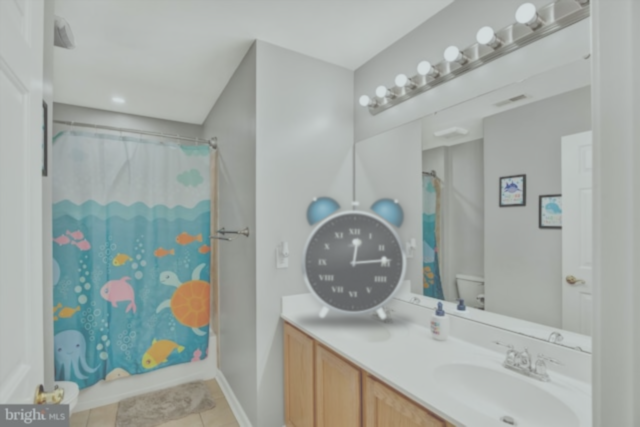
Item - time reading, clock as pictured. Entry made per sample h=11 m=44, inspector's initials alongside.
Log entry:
h=12 m=14
